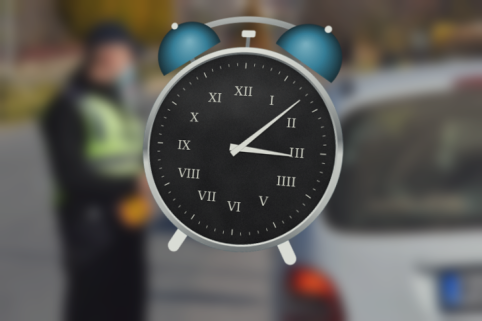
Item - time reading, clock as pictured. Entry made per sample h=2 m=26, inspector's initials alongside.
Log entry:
h=3 m=8
